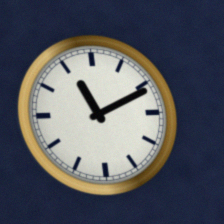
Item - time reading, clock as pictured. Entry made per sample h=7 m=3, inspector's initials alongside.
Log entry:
h=11 m=11
